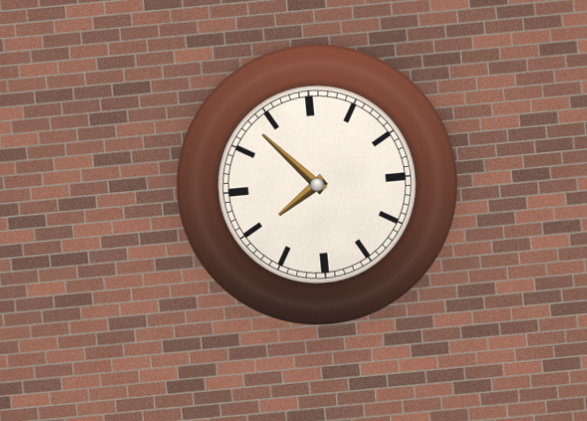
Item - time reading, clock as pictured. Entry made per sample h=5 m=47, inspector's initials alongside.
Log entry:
h=7 m=53
